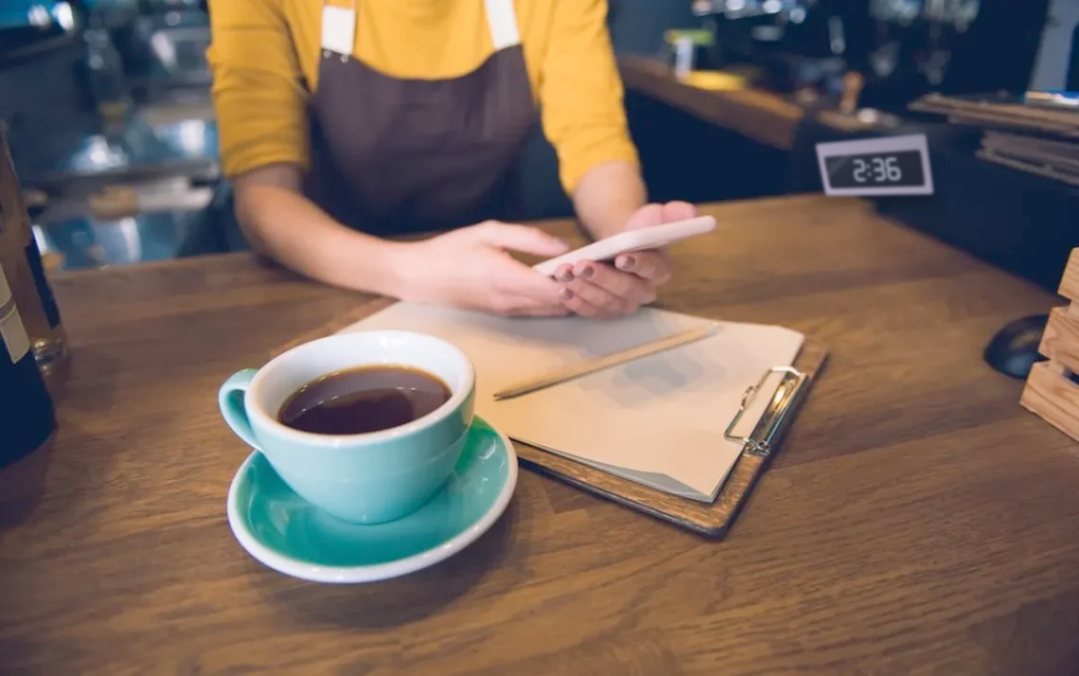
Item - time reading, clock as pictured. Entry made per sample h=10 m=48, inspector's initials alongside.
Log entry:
h=2 m=36
